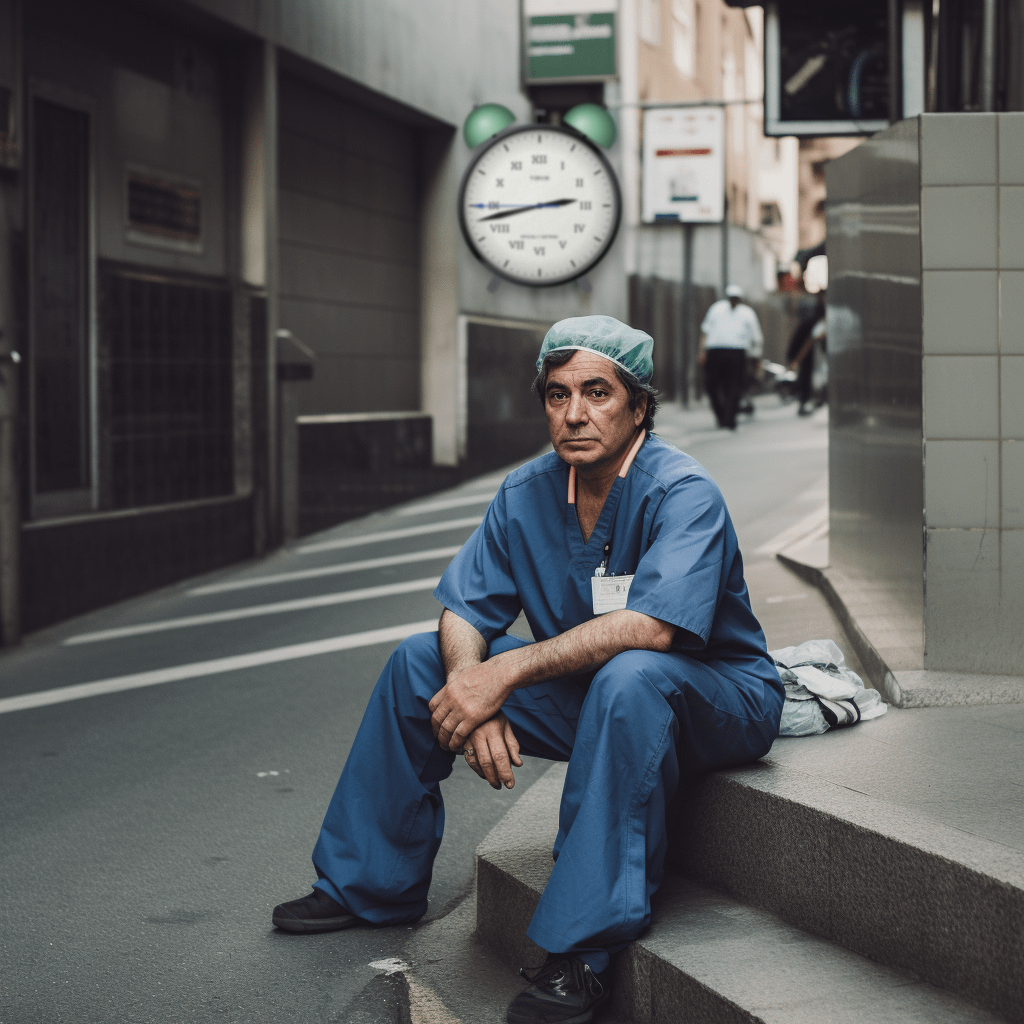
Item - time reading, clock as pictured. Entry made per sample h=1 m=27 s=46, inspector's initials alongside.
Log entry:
h=2 m=42 s=45
